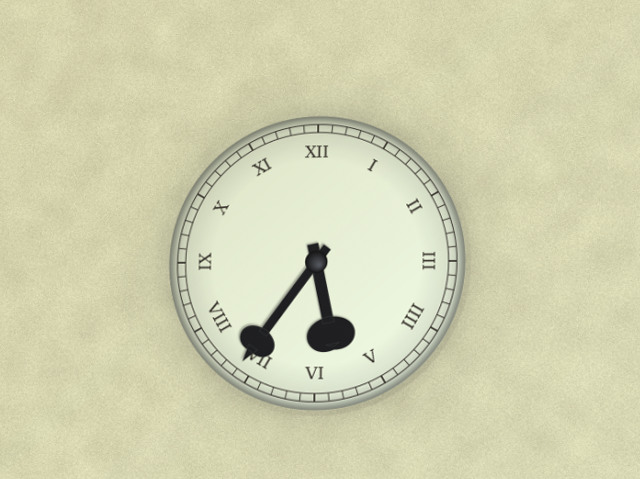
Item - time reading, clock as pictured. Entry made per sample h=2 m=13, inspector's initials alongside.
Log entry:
h=5 m=36
